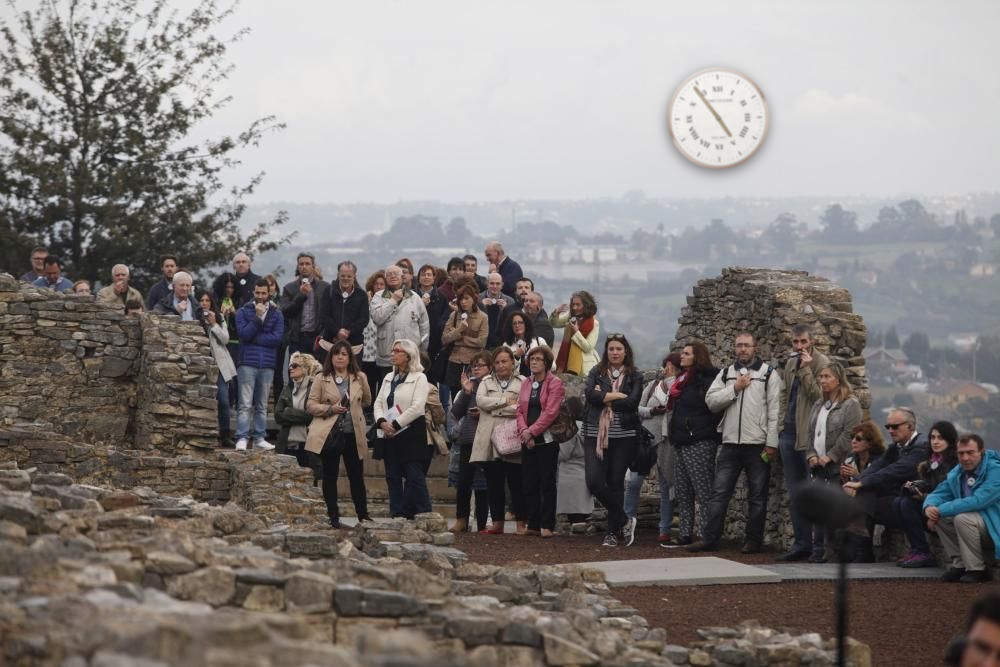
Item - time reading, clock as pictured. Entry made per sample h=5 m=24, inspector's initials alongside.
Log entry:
h=4 m=54
